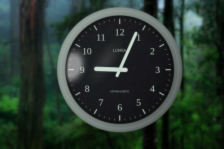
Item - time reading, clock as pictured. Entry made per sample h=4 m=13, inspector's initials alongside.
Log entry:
h=9 m=4
